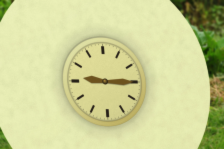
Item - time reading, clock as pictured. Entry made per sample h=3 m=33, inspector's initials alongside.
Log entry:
h=9 m=15
